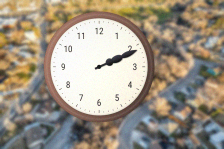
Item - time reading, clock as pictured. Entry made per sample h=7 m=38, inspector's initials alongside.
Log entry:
h=2 m=11
